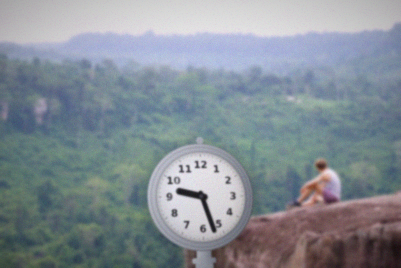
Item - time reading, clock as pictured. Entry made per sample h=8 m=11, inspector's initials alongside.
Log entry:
h=9 m=27
